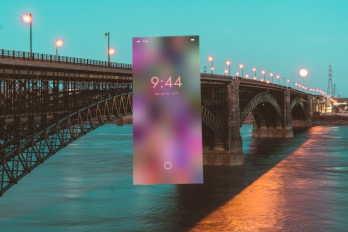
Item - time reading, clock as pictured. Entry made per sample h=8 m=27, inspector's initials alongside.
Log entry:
h=9 m=44
